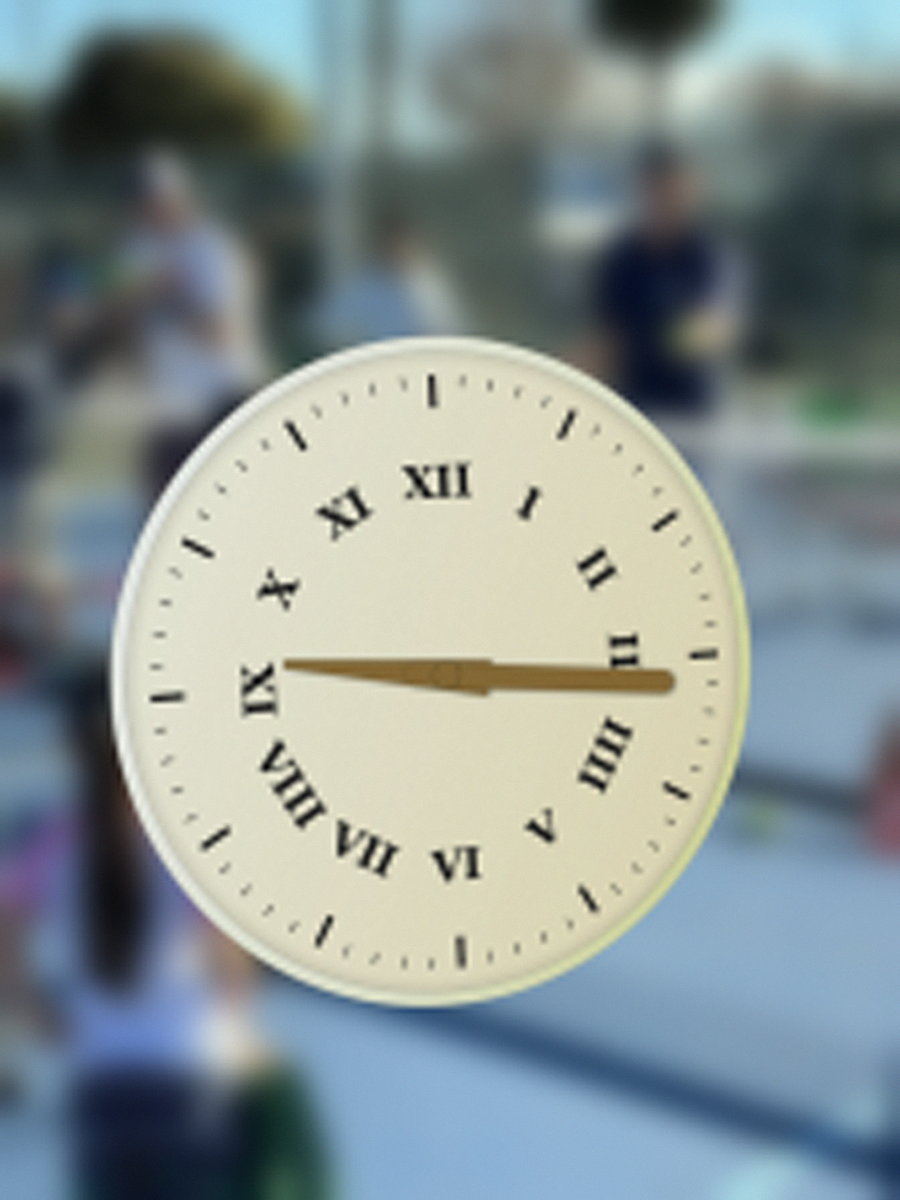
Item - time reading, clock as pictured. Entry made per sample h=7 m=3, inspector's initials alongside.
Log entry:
h=9 m=16
